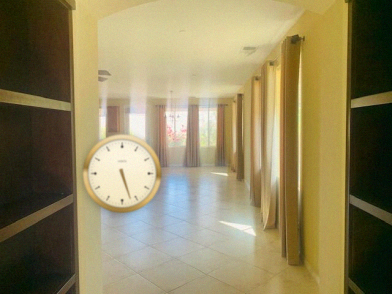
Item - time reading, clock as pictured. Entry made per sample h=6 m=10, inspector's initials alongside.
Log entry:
h=5 m=27
